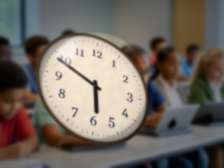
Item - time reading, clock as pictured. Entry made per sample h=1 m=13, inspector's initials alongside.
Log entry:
h=5 m=49
